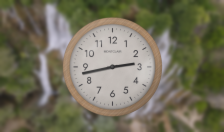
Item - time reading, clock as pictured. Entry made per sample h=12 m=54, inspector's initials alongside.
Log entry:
h=2 m=43
